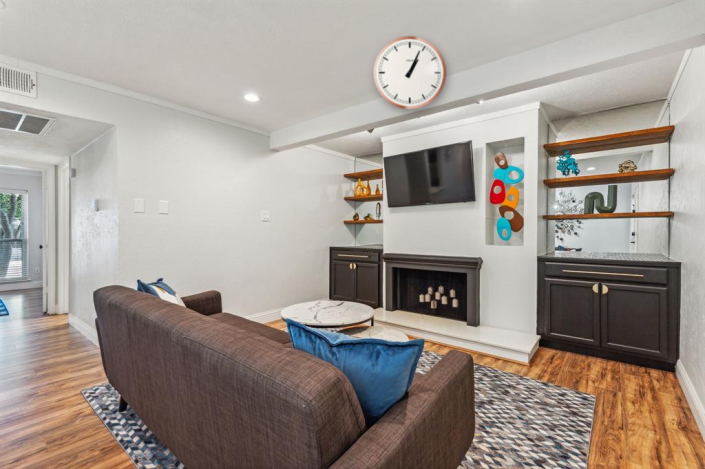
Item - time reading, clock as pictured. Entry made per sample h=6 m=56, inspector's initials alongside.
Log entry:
h=1 m=4
